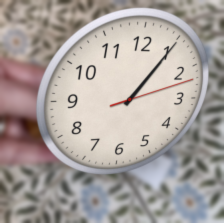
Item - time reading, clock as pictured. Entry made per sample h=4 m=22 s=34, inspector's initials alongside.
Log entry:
h=1 m=5 s=12
